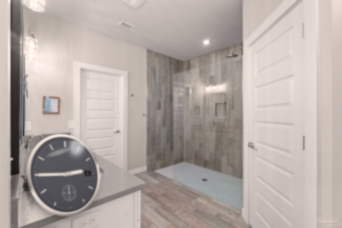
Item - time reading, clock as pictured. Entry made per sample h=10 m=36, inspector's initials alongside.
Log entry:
h=2 m=45
